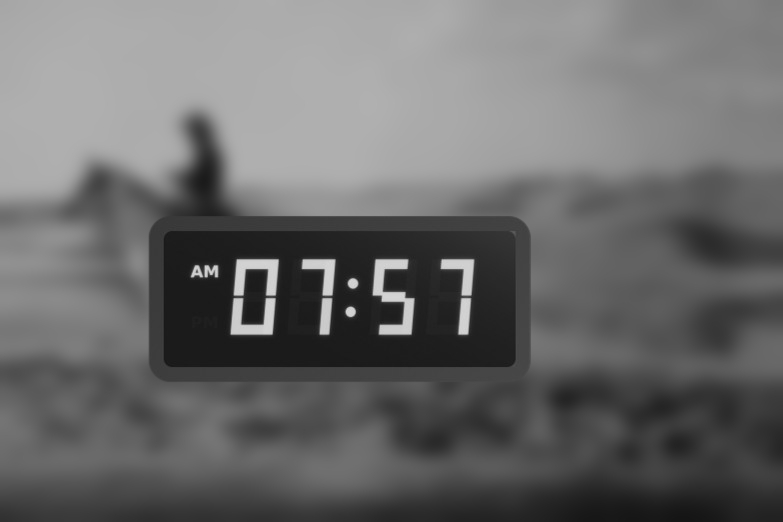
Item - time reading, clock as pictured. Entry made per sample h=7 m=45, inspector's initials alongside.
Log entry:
h=7 m=57
